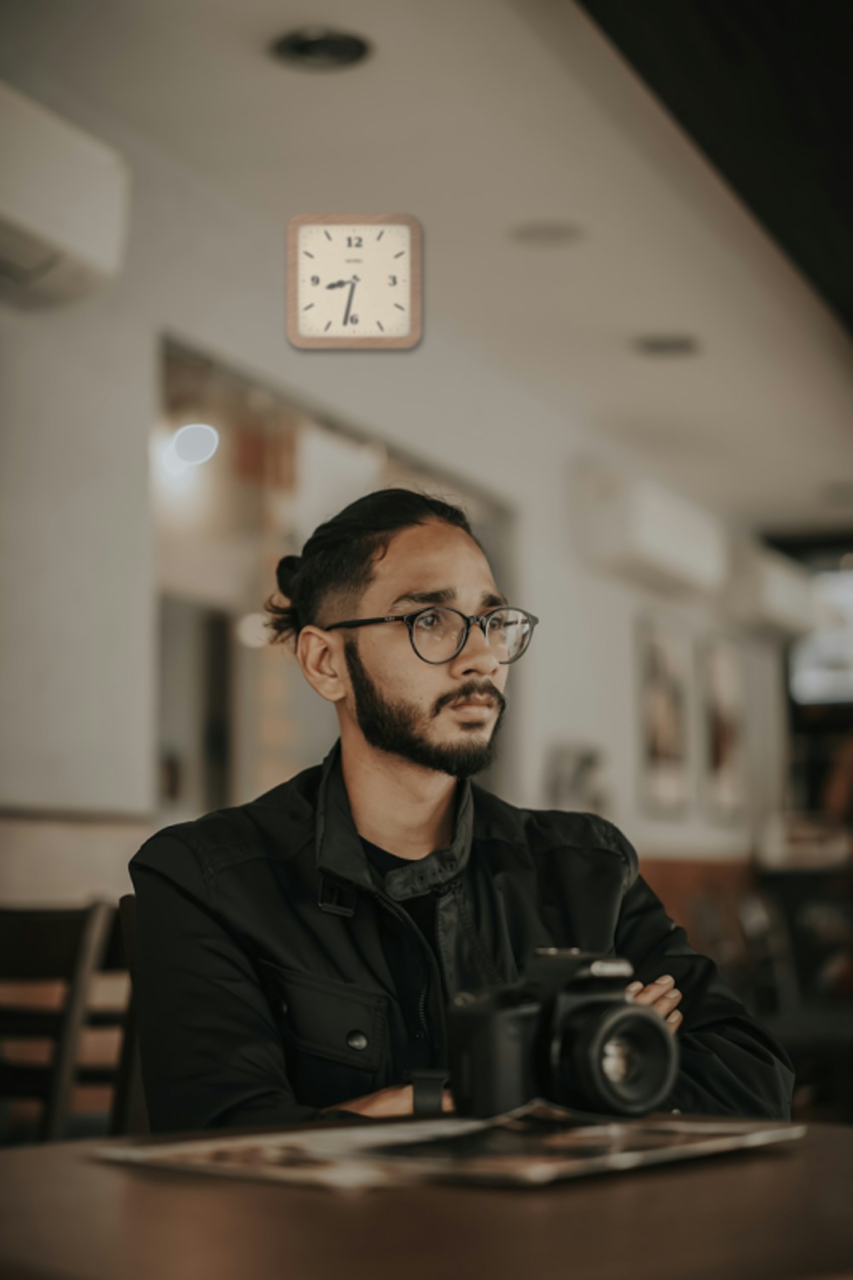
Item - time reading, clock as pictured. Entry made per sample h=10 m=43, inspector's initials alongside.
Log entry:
h=8 m=32
